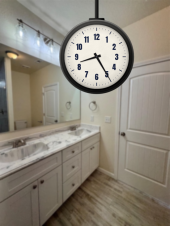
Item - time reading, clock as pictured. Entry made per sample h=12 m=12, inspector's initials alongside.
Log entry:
h=8 m=25
